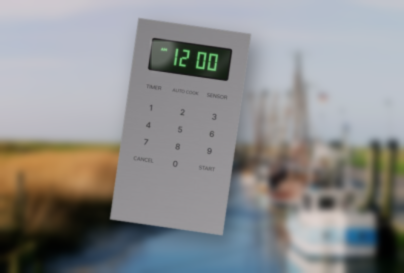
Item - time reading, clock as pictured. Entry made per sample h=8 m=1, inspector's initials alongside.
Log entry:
h=12 m=0
